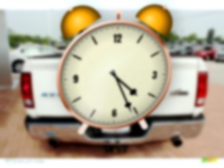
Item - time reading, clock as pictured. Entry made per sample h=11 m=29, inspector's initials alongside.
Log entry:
h=4 m=26
